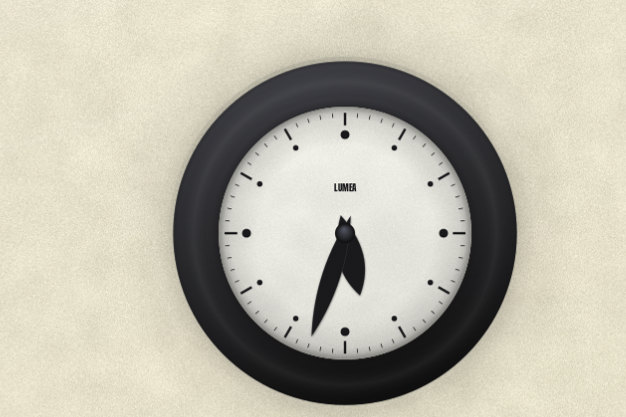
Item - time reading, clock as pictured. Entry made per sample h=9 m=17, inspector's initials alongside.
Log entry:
h=5 m=33
